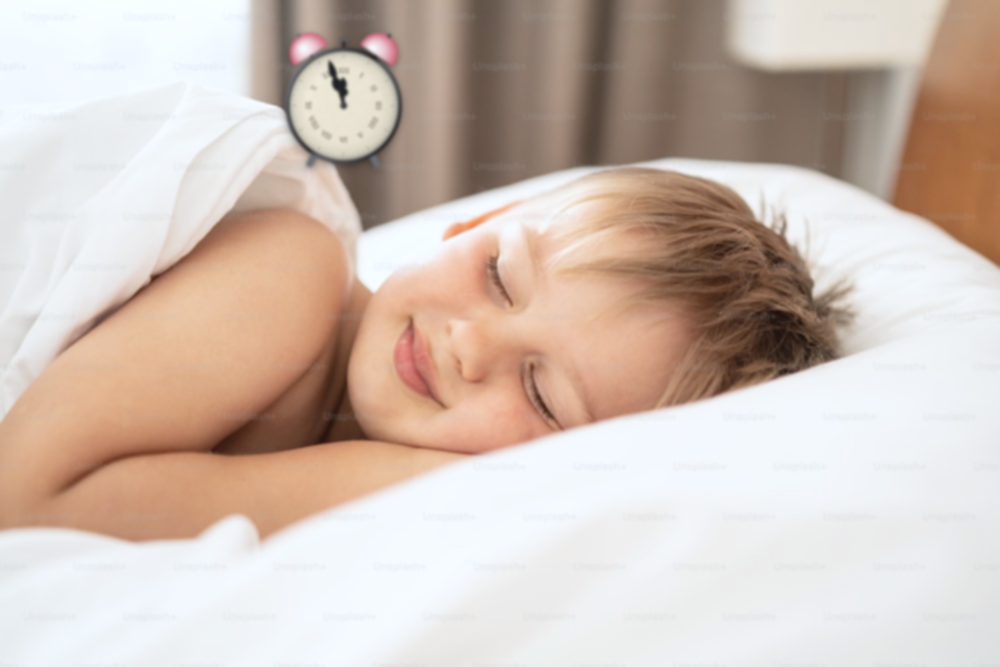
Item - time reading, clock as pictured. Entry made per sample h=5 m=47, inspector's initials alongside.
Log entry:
h=11 m=57
